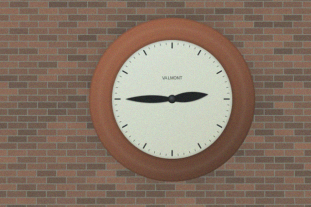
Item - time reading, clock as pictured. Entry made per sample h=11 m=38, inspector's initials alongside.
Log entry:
h=2 m=45
